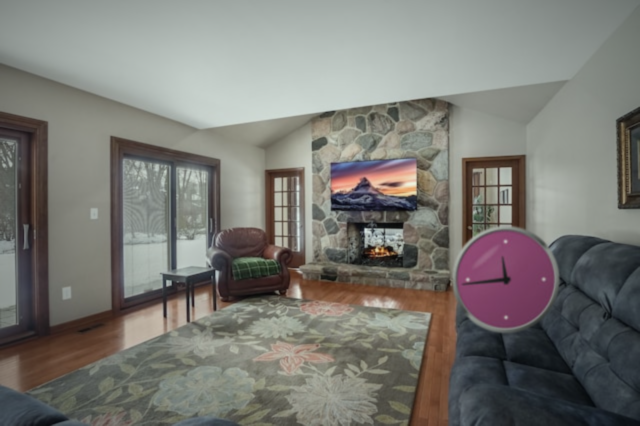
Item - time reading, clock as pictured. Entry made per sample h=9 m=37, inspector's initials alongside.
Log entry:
h=11 m=44
